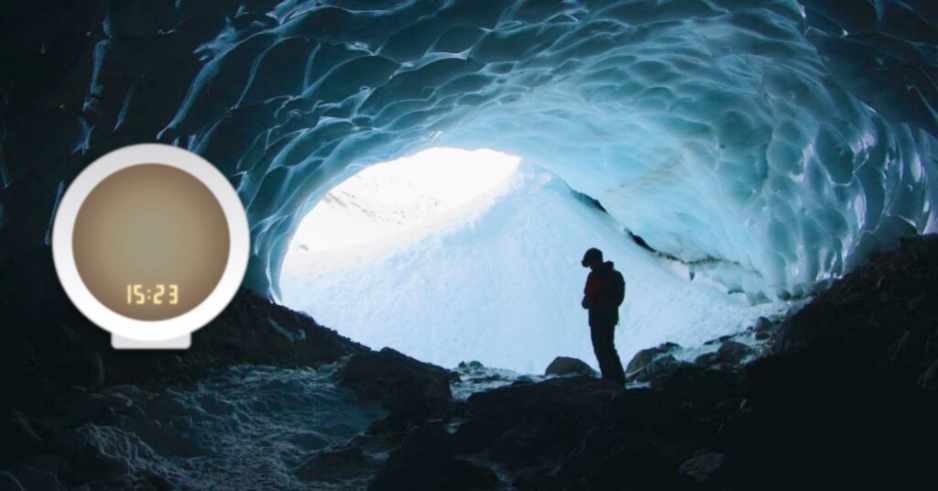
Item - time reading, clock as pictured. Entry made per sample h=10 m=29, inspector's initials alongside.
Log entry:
h=15 m=23
